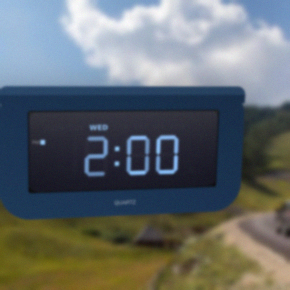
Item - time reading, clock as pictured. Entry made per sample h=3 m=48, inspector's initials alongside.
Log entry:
h=2 m=0
